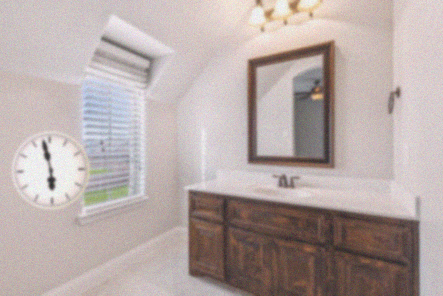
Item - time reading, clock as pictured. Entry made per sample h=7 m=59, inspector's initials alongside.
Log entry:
h=5 m=58
